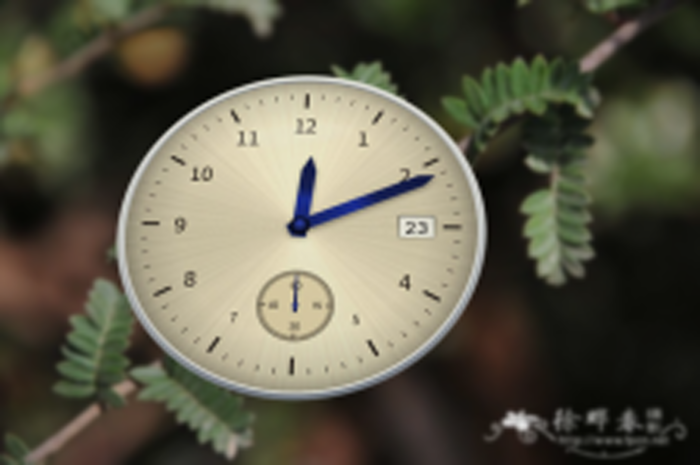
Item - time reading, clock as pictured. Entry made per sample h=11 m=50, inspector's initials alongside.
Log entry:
h=12 m=11
